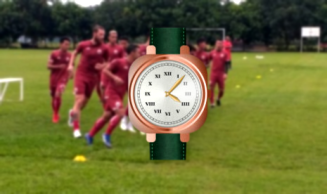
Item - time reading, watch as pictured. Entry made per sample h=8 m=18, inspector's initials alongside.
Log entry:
h=4 m=7
